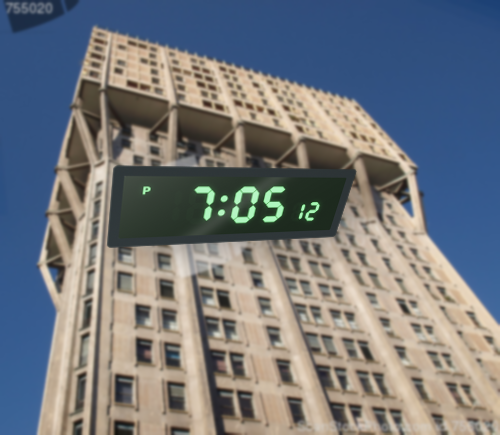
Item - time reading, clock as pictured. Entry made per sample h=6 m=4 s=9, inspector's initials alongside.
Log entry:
h=7 m=5 s=12
